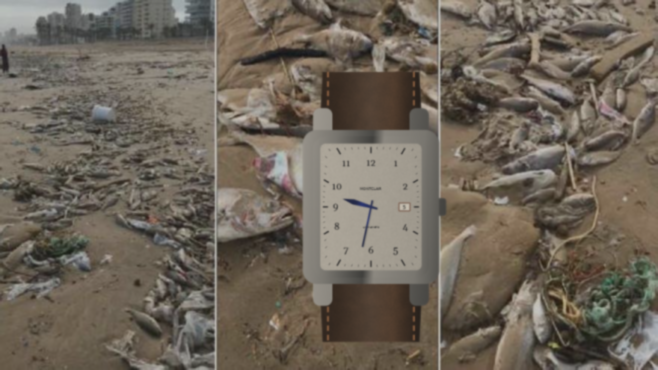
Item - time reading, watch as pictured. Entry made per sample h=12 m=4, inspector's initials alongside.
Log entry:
h=9 m=32
